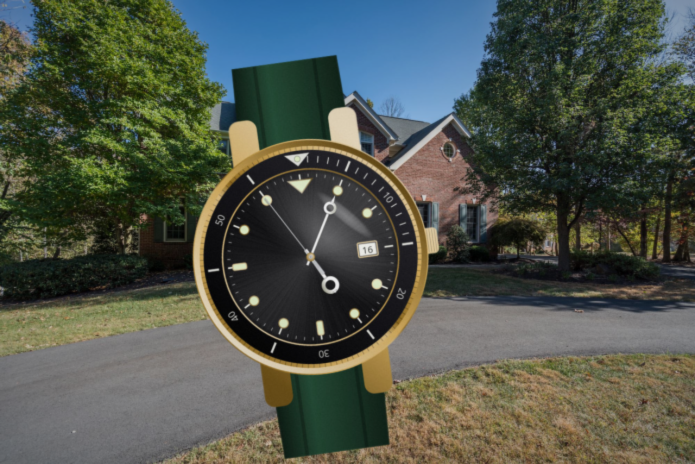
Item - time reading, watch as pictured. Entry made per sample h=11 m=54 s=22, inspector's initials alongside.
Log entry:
h=5 m=4 s=55
